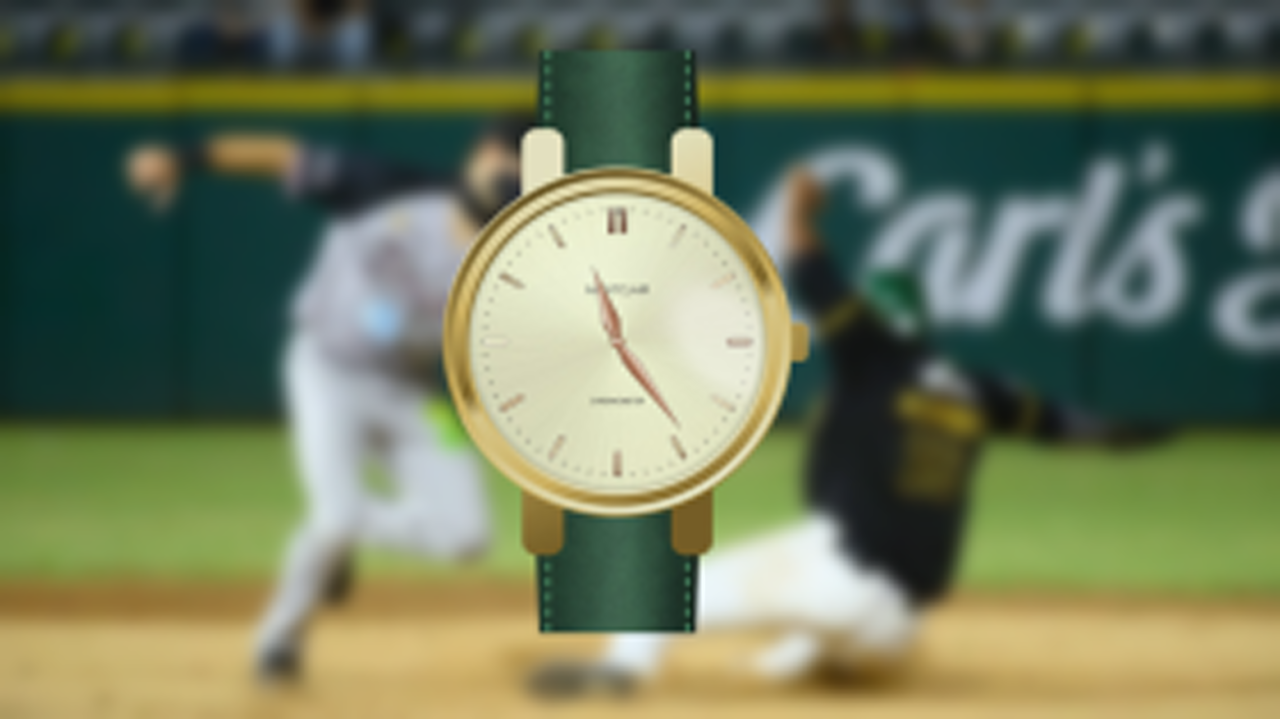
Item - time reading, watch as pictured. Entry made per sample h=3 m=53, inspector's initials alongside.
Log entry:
h=11 m=24
